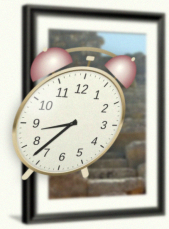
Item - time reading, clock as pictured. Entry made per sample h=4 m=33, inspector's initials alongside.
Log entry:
h=8 m=37
